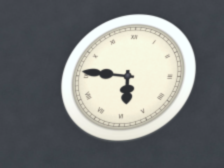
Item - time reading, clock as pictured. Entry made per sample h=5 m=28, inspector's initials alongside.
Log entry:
h=5 m=46
